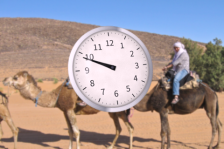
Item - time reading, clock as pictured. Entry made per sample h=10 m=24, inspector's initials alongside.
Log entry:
h=9 m=49
